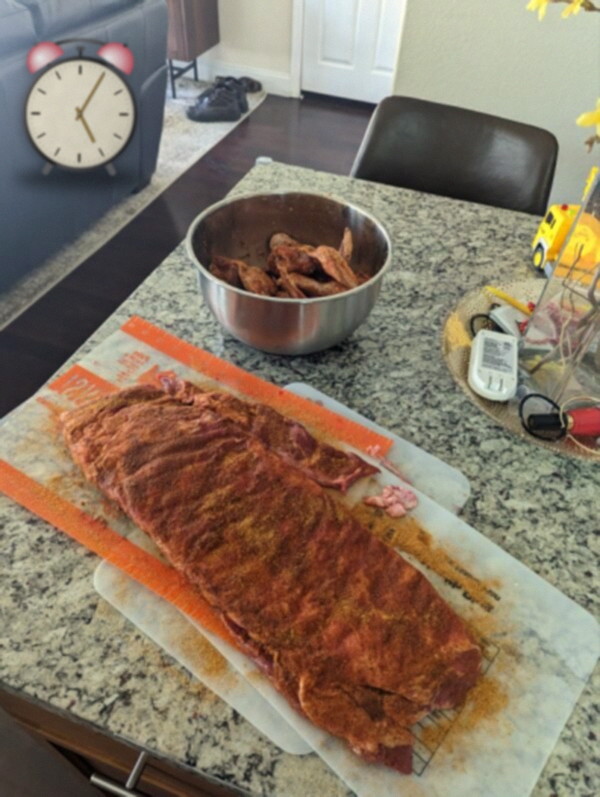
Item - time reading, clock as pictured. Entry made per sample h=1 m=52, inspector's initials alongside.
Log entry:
h=5 m=5
